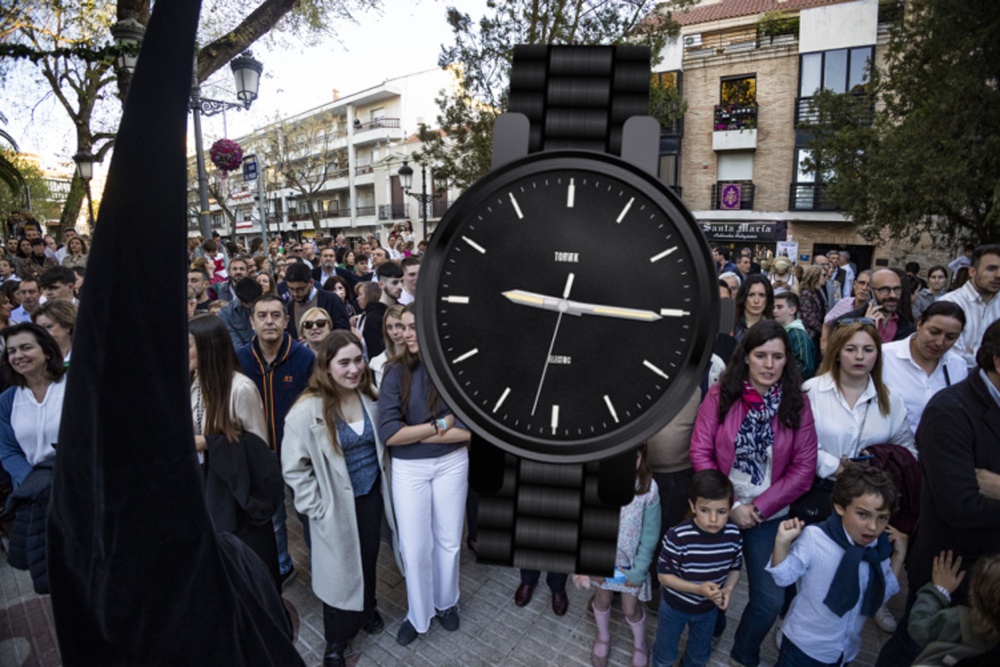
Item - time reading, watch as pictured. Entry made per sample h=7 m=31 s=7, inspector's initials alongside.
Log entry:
h=9 m=15 s=32
